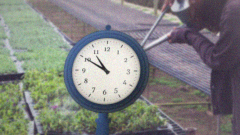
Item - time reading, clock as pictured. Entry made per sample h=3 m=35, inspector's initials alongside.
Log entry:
h=10 m=50
